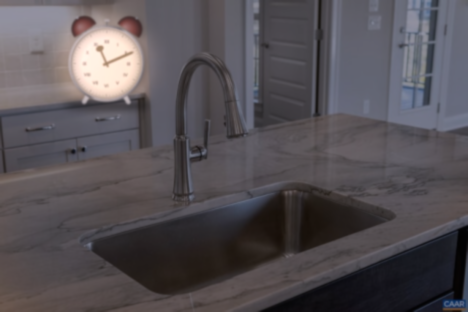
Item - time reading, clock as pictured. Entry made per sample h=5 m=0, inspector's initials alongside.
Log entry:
h=11 m=11
